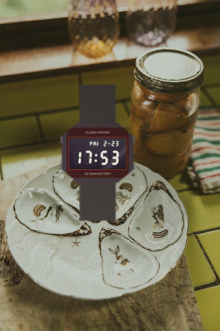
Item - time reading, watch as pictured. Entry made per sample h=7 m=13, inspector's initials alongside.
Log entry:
h=17 m=53
